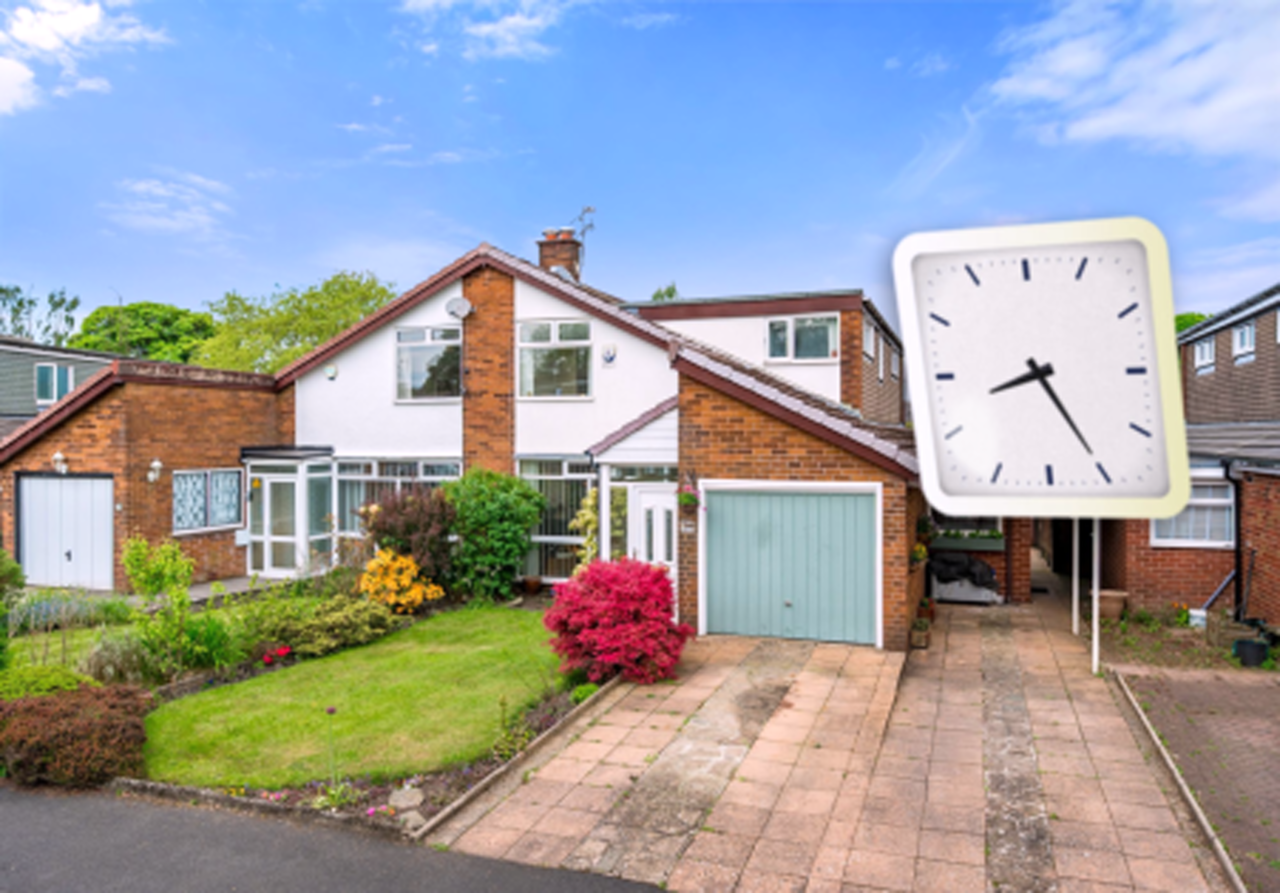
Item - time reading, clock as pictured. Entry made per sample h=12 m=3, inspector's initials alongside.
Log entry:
h=8 m=25
